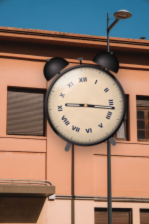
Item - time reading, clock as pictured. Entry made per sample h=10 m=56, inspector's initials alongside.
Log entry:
h=9 m=17
